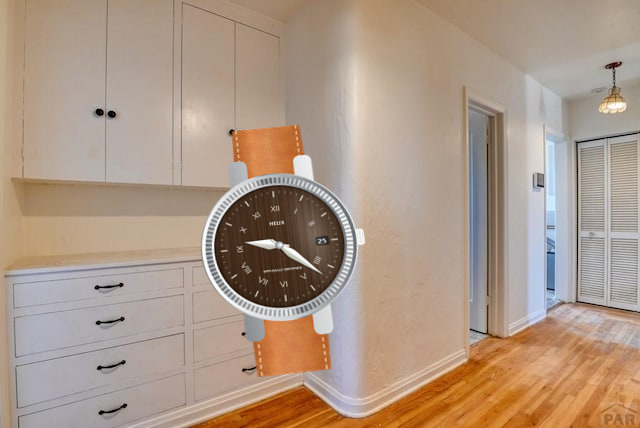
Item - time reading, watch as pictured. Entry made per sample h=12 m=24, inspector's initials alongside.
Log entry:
h=9 m=22
